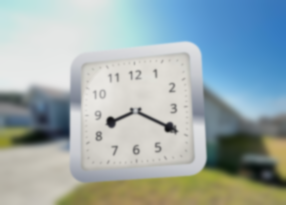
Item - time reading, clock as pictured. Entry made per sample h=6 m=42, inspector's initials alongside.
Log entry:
h=8 m=20
